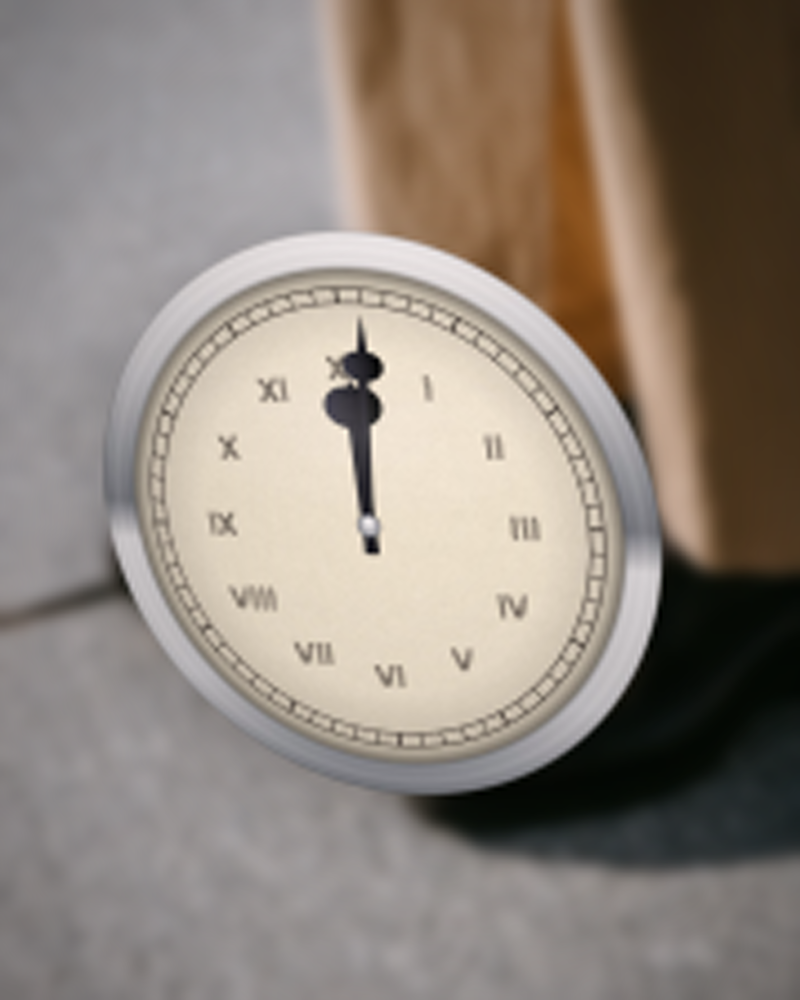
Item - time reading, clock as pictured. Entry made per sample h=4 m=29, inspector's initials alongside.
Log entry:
h=12 m=1
